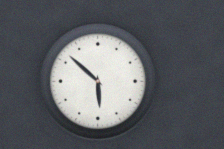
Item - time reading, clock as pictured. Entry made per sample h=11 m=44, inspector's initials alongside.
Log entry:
h=5 m=52
